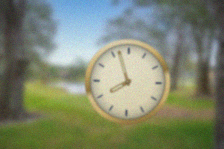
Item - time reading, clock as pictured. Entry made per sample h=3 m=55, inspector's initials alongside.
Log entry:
h=7 m=57
